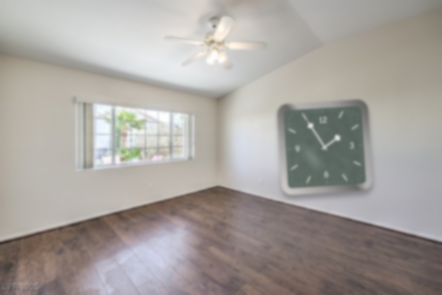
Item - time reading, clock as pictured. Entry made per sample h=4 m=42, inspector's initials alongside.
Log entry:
h=1 m=55
